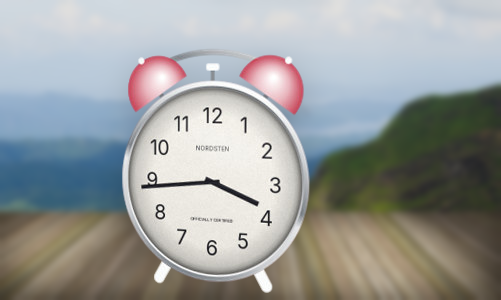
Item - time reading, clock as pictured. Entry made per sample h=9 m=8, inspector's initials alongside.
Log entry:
h=3 m=44
